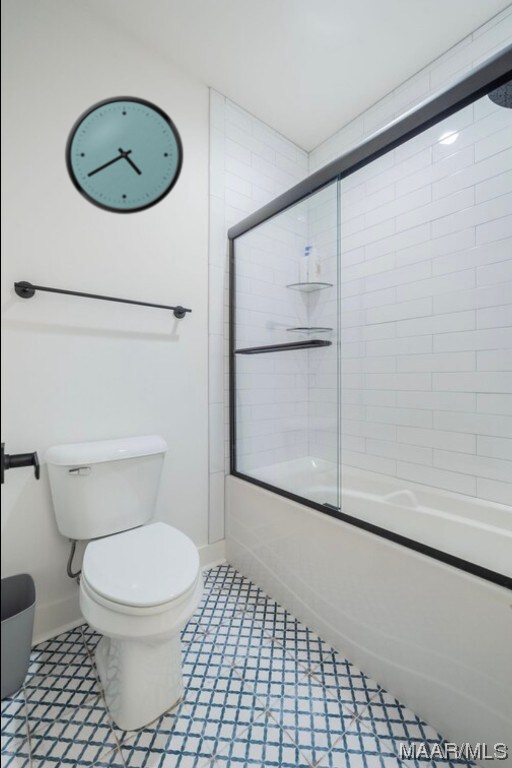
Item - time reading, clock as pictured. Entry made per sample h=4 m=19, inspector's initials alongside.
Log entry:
h=4 m=40
